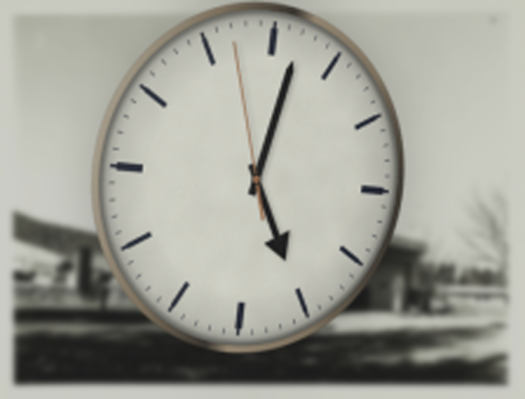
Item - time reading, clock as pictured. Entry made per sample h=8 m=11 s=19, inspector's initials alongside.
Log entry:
h=5 m=1 s=57
